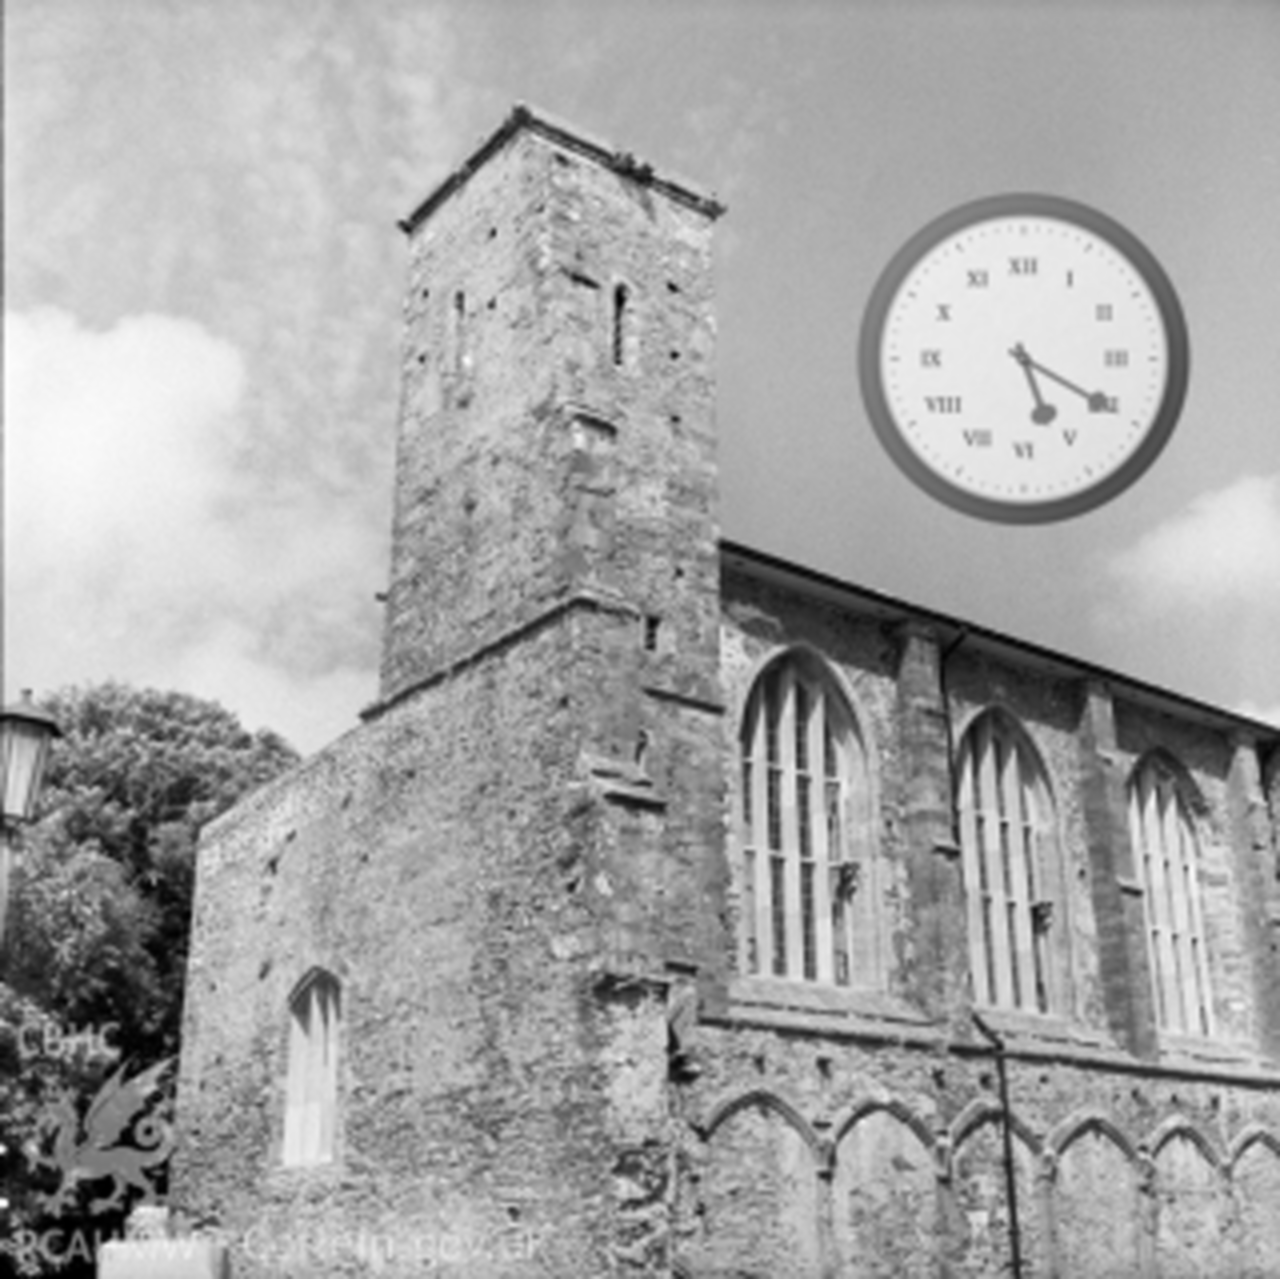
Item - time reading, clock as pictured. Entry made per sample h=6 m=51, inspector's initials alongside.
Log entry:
h=5 m=20
